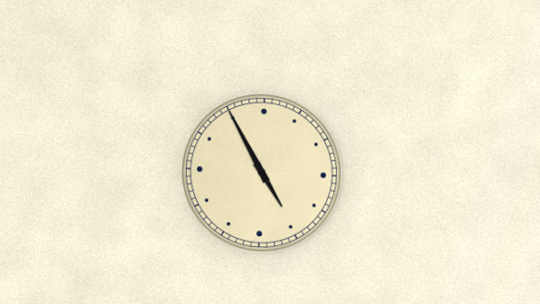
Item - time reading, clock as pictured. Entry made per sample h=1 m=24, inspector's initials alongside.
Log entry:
h=4 m=55
